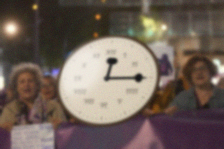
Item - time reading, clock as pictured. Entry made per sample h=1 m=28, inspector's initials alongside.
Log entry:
h=12 m=15
